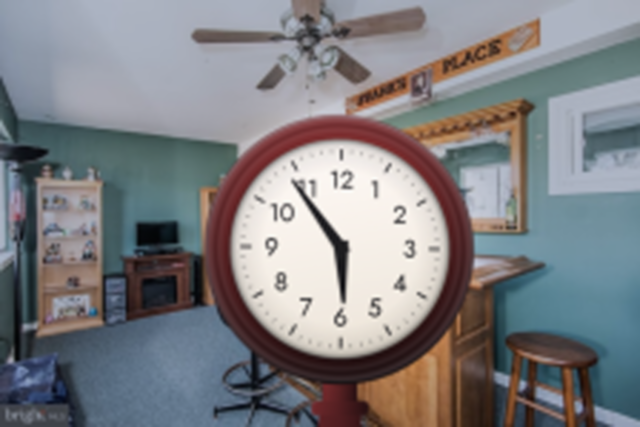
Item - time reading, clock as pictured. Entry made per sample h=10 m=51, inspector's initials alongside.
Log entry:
h=5 m=54
